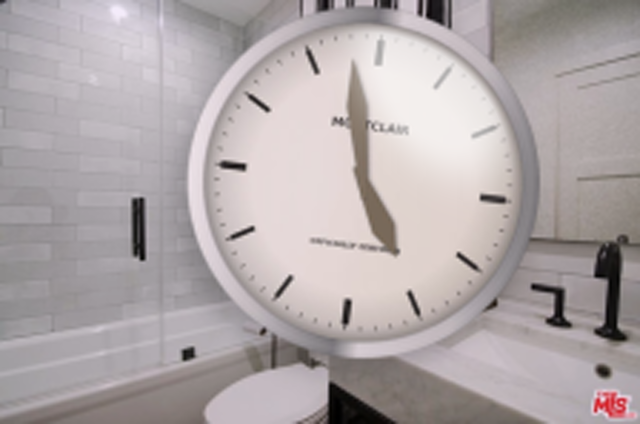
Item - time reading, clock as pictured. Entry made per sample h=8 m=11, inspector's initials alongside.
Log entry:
h=4 m=58
